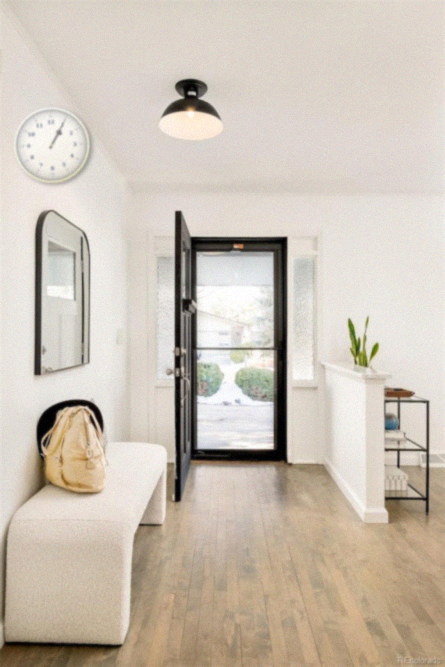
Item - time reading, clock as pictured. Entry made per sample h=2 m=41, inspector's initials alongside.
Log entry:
h=1 m=5
